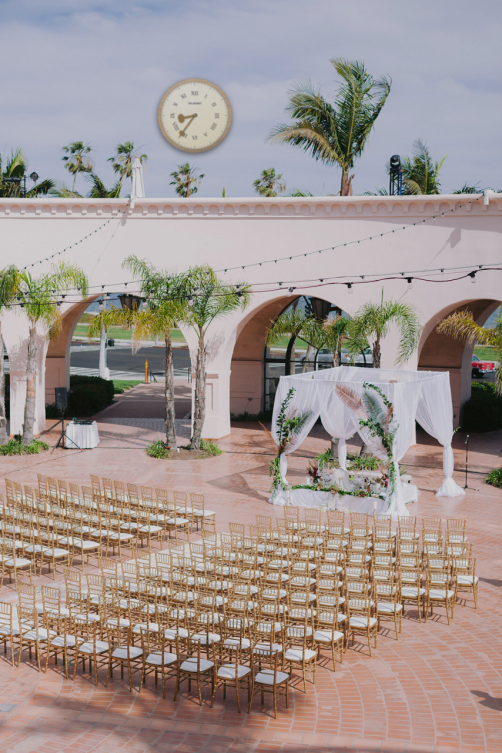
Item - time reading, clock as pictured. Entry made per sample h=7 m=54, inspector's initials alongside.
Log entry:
h=8 m=36
